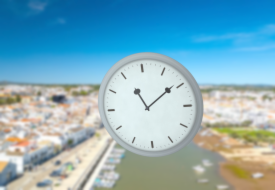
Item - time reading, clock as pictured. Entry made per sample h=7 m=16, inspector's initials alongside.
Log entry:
h=11 m=9
